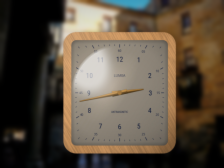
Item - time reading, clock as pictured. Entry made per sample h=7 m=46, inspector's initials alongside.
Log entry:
h=2 m=43
